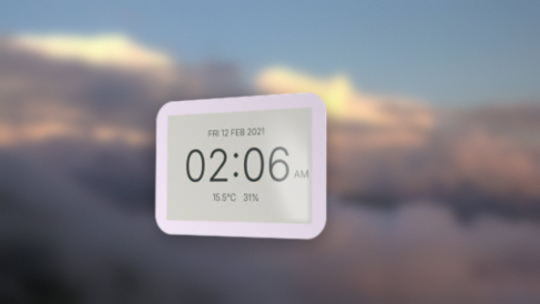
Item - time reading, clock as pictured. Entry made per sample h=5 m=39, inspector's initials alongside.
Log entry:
h=2 m=6
